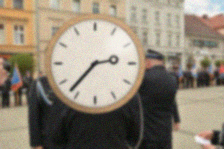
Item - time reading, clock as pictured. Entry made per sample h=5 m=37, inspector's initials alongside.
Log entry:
h=2 m=37
